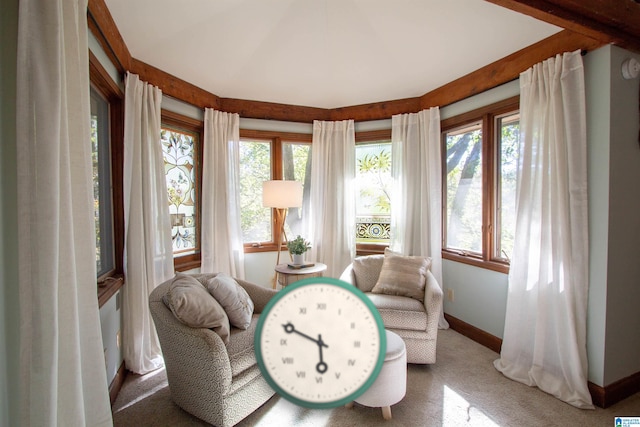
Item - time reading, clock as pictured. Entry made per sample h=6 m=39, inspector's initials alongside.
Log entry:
h=5 m=49
